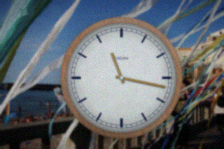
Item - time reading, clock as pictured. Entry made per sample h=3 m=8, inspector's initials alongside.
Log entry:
h=11 m=17
